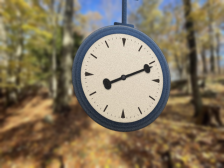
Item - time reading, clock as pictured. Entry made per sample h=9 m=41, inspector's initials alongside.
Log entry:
h=8 m=11
